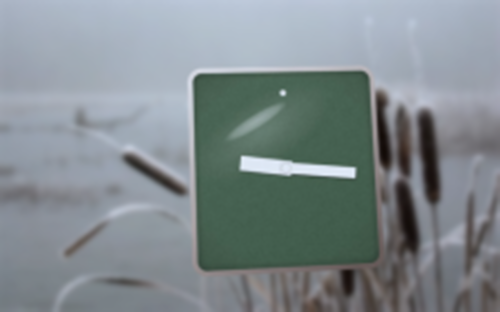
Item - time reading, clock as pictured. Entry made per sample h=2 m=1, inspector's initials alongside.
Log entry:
h=9 m=16
